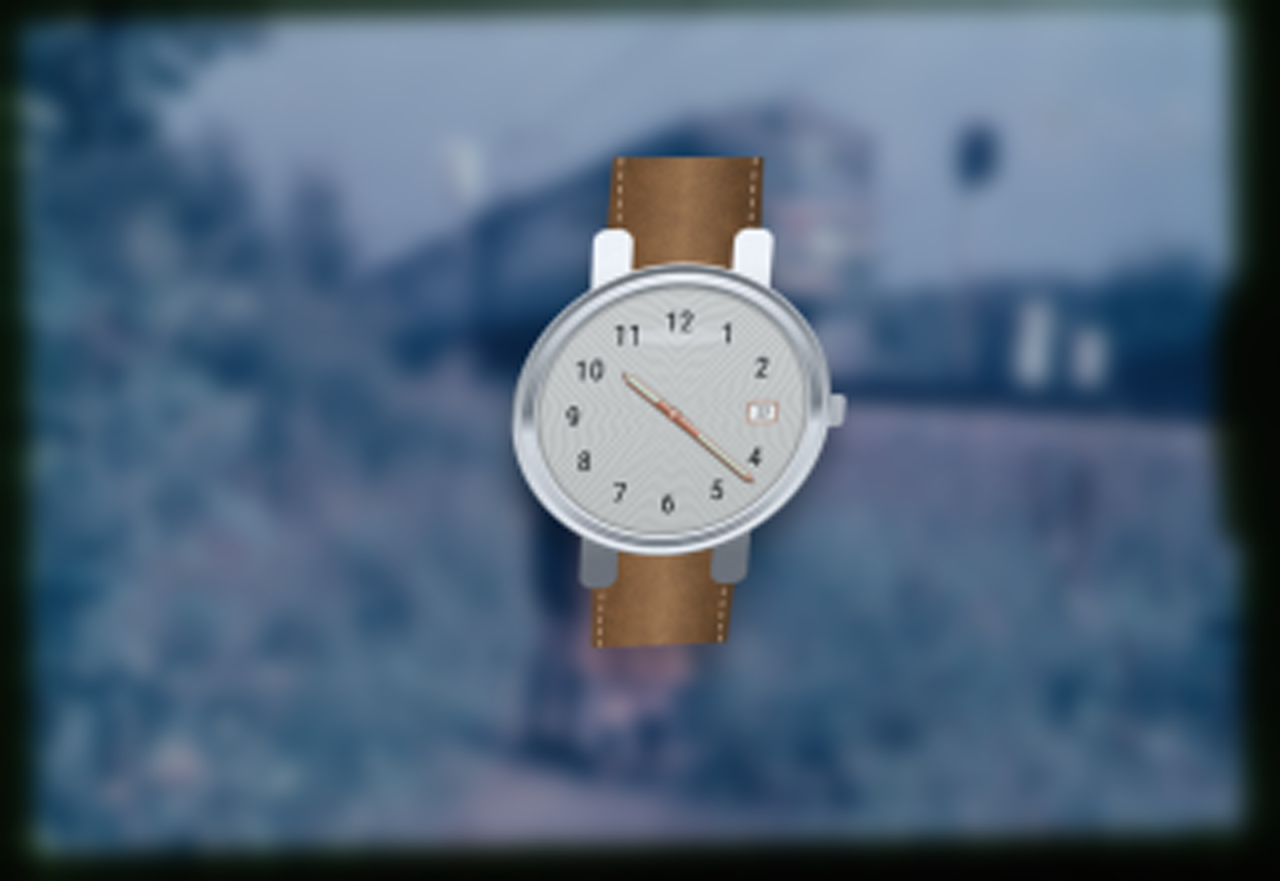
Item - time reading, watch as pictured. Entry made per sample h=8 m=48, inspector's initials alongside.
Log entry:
h=10 m=22
